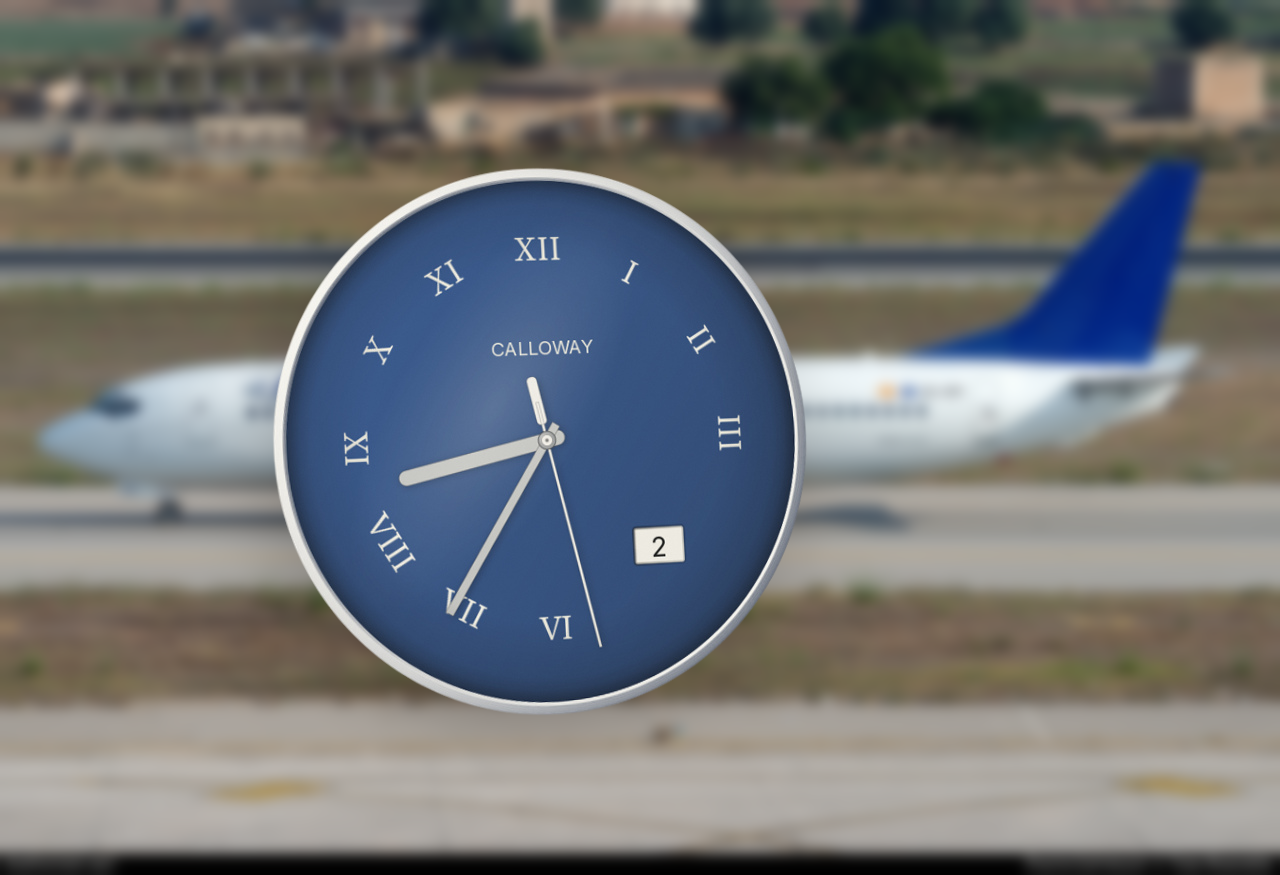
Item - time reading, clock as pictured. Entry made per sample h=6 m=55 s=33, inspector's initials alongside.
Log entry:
h=8 m=35 s=28
